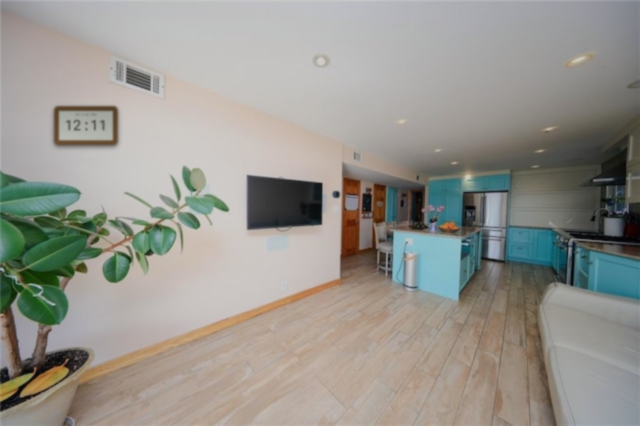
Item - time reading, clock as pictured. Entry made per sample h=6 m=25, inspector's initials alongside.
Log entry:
h=12 m=11
